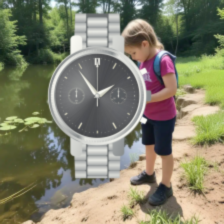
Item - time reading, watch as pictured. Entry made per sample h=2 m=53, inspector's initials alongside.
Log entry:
h=1 m=54
